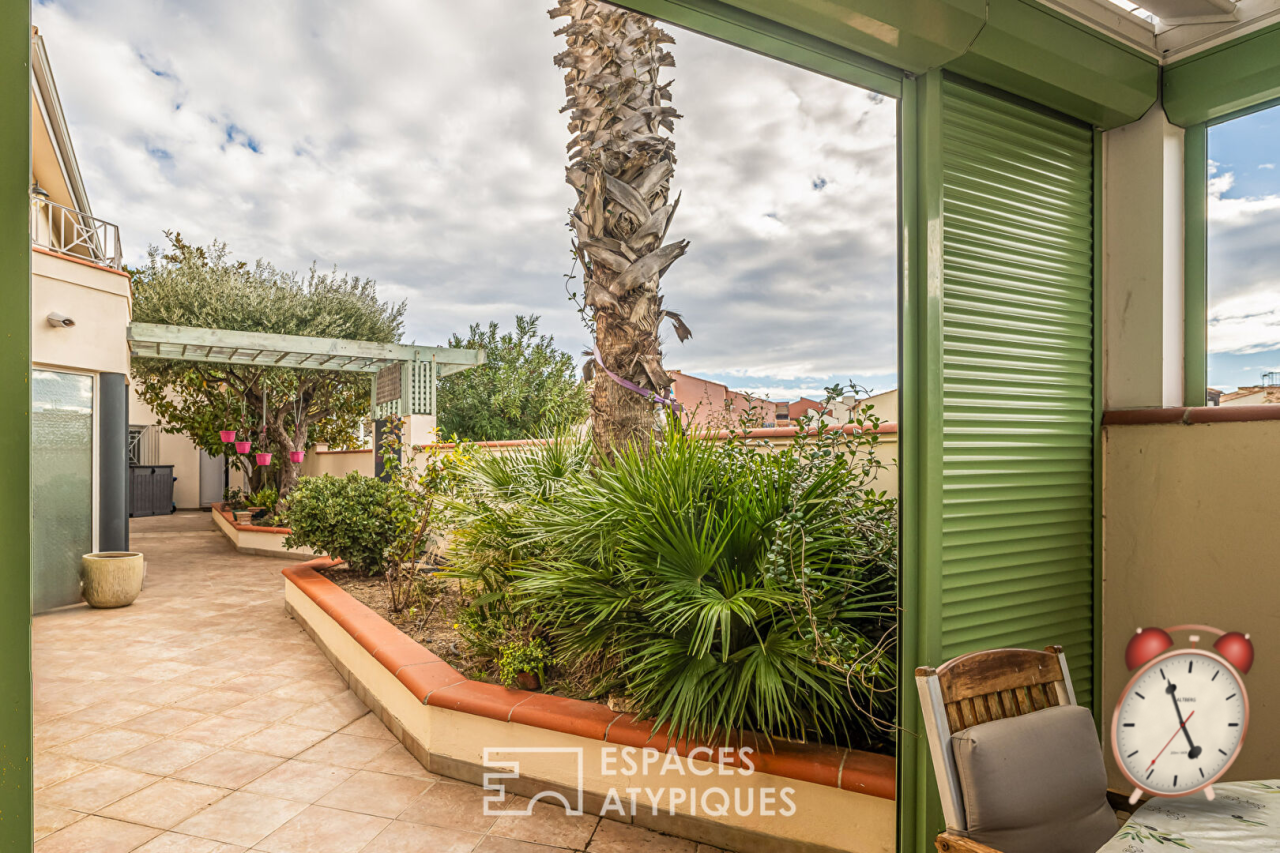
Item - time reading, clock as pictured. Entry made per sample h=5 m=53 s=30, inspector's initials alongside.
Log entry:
h=4 m=55 s=36
